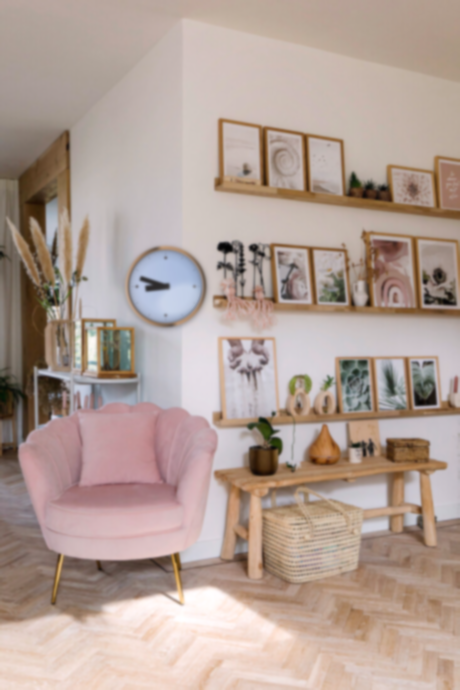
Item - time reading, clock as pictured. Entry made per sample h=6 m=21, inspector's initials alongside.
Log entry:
h=8 m=48
